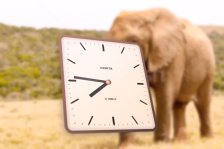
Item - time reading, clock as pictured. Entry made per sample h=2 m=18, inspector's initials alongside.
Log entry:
h=7 m=46
